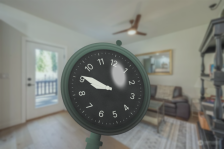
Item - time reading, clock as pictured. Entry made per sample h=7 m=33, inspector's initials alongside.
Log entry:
h=8 m=46
